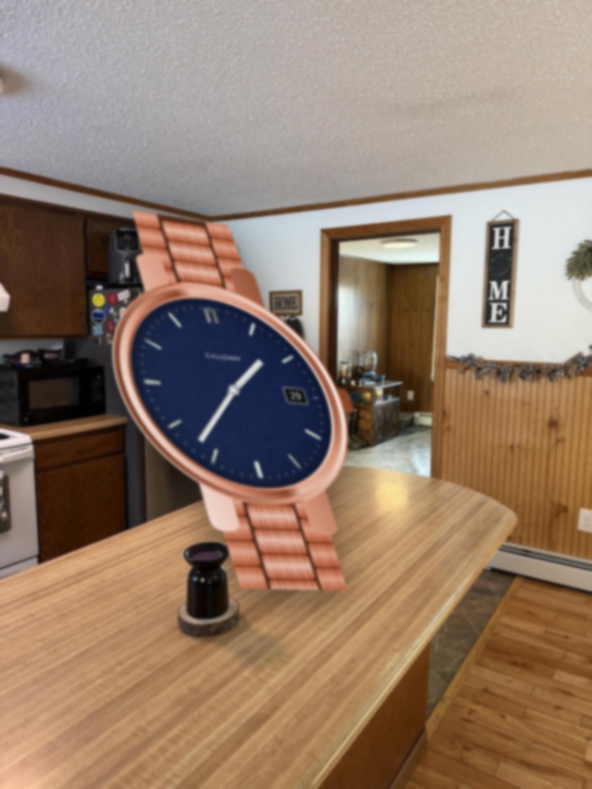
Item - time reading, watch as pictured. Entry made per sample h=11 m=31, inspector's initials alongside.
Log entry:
h=1 m=37
